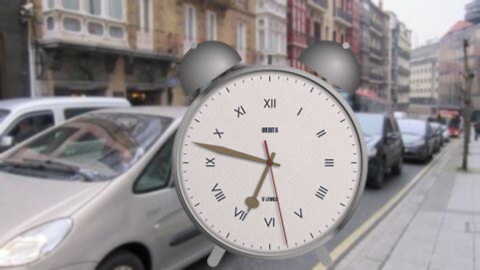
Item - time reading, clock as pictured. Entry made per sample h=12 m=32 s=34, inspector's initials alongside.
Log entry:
h=6 m=47 s=28
